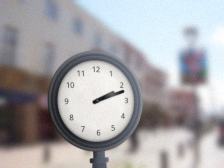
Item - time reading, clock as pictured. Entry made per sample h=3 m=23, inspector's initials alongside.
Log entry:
h=2 m=12
